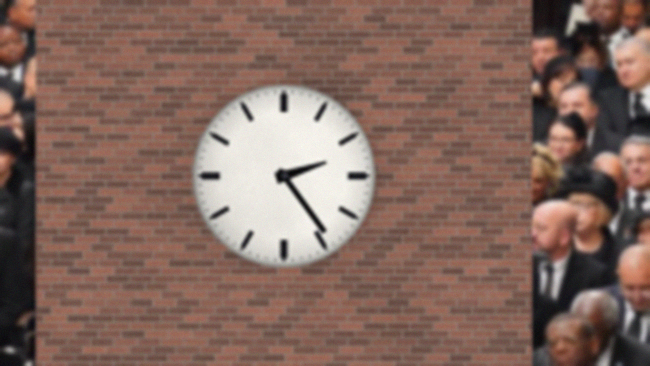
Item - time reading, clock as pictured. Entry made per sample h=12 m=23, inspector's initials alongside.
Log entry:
h=2 m=24
